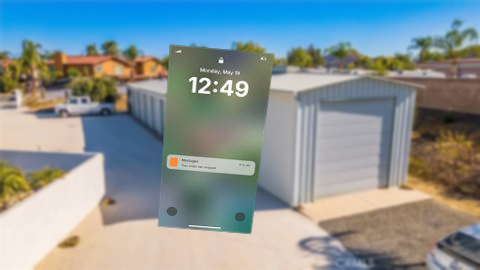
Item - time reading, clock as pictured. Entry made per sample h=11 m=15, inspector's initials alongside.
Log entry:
h=12 m=49
